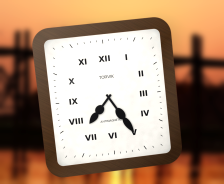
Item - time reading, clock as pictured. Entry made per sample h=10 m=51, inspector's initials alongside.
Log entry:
h=7 m=25
